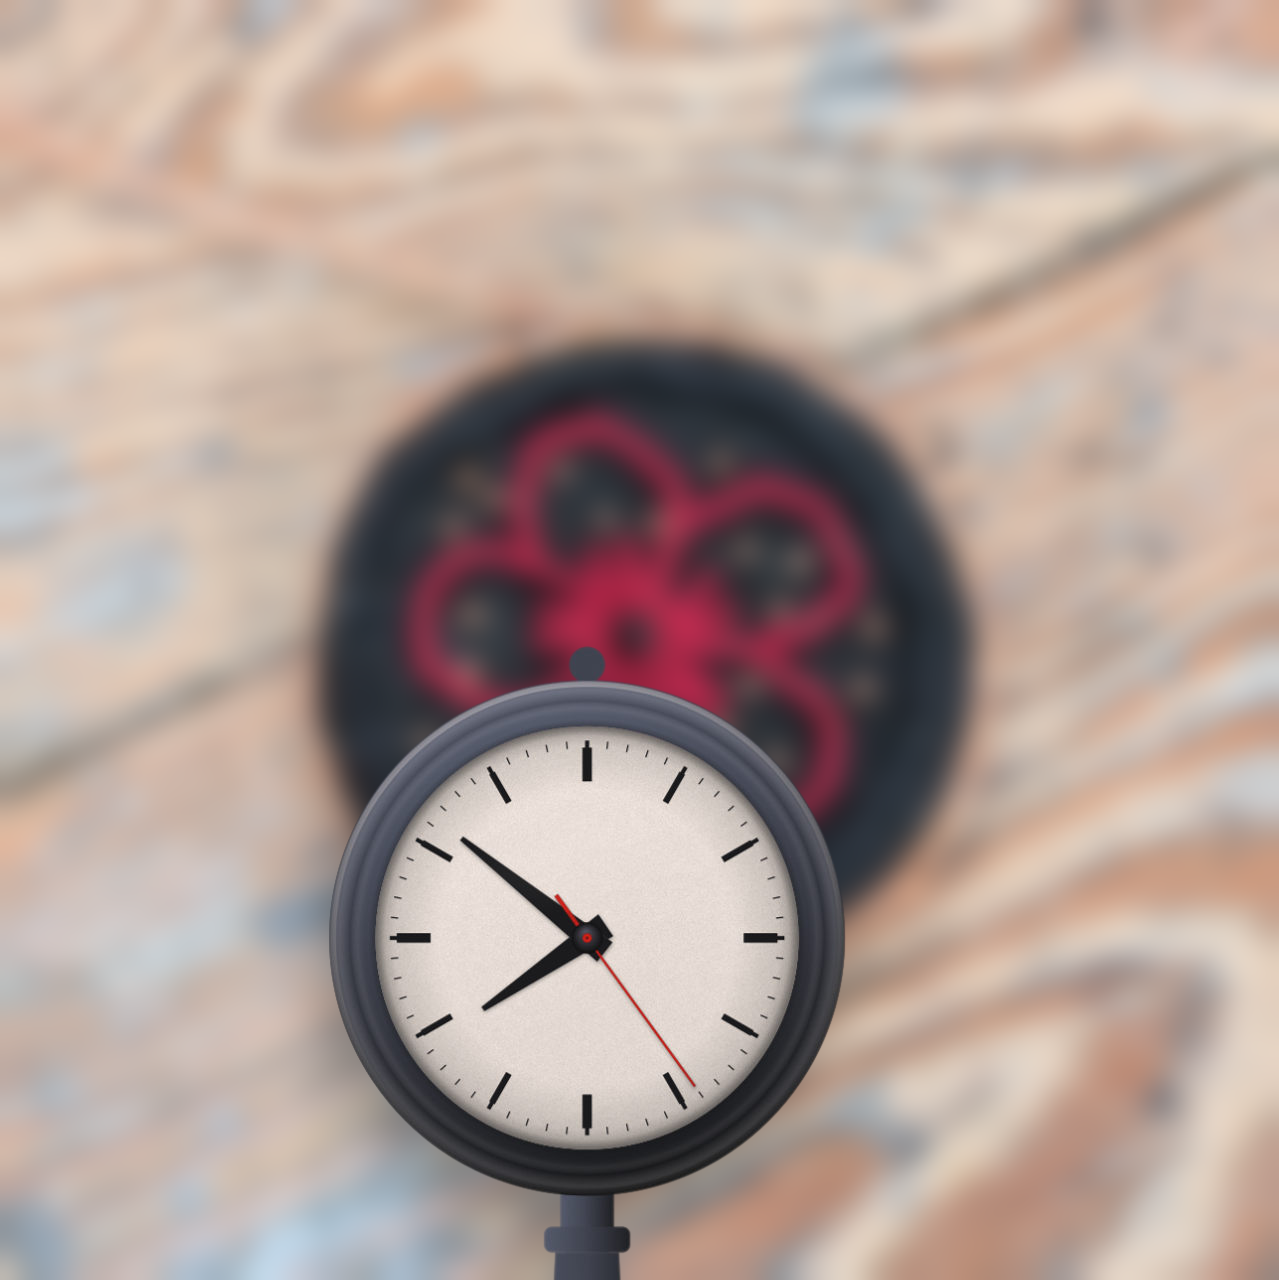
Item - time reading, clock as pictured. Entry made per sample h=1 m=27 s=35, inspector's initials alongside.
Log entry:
h=7 m=51 s=24
